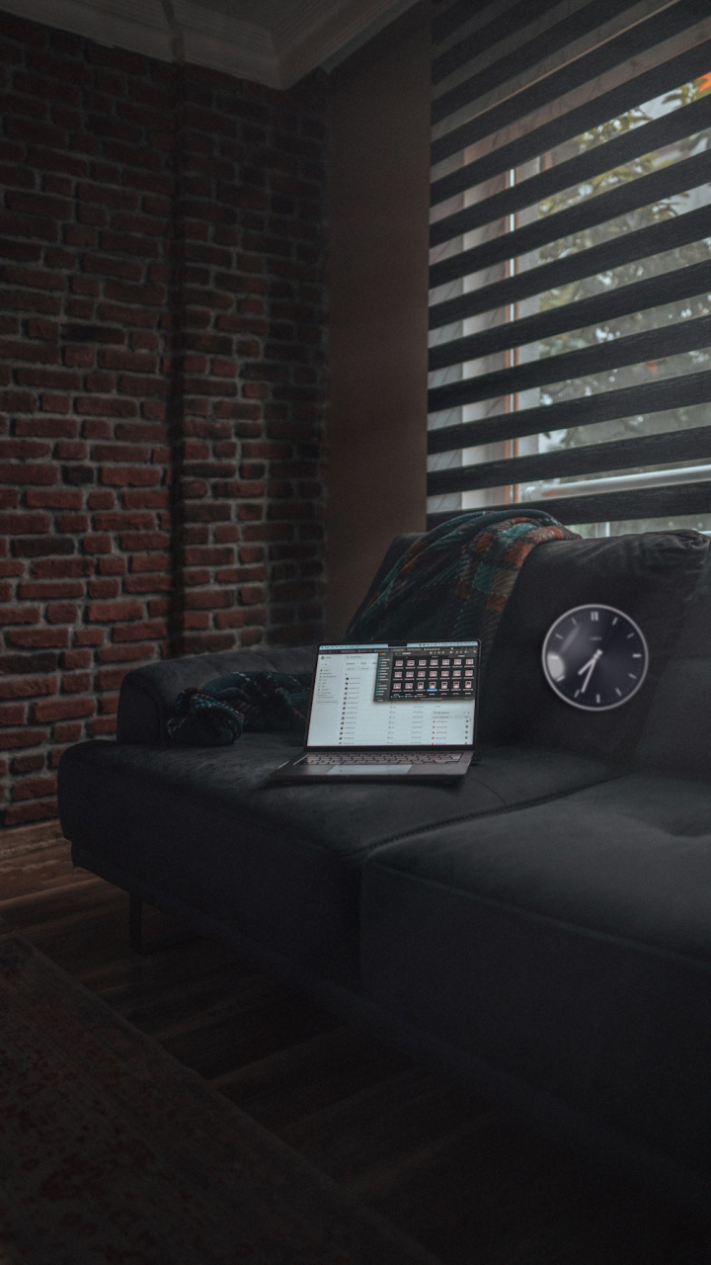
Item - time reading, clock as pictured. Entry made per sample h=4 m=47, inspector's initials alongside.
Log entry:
h=7 m=34
